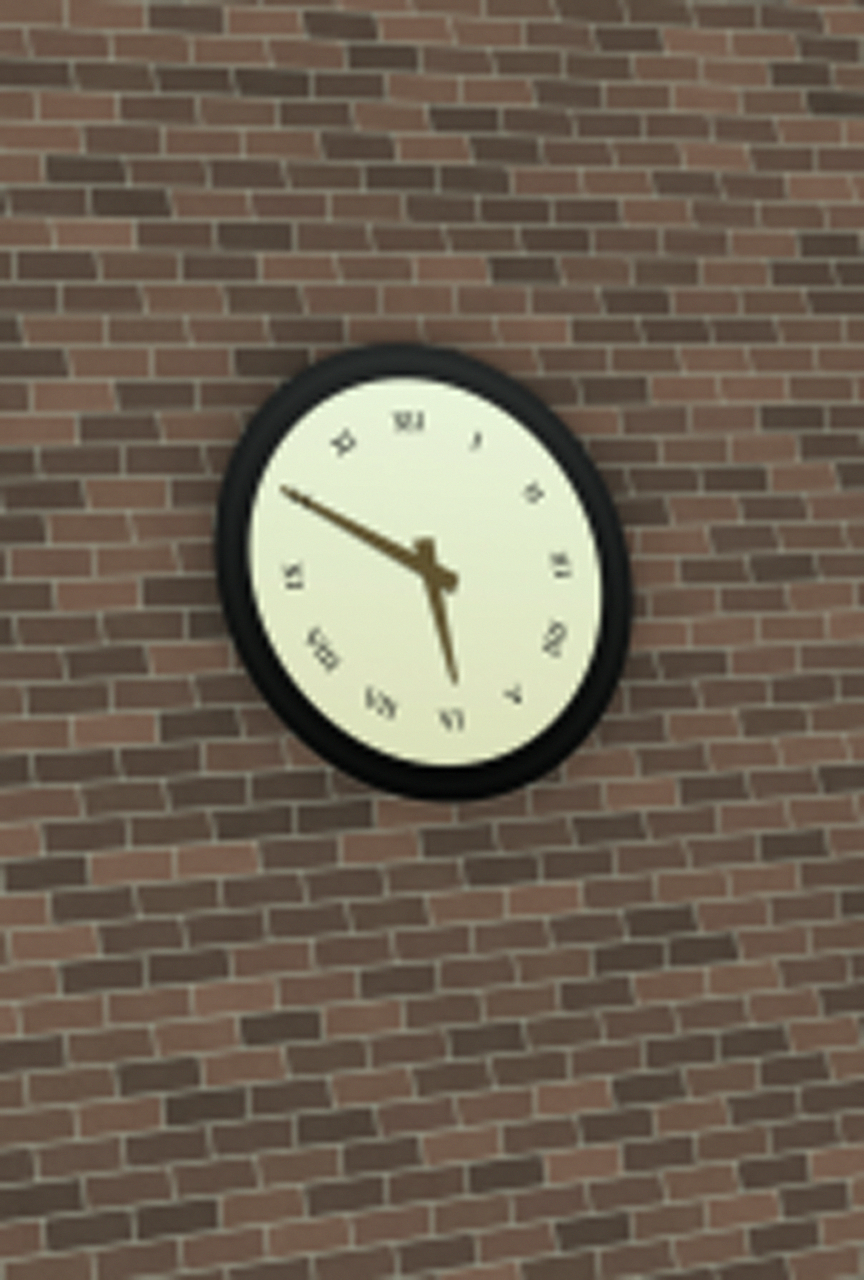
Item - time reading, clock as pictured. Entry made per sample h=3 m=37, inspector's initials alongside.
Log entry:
h=5 m=50
